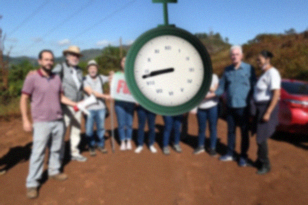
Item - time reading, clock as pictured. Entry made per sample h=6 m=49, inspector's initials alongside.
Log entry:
h=8 m=43
